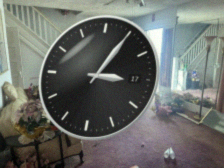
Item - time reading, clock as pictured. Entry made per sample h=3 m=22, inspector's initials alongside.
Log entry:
h=3 m=5
